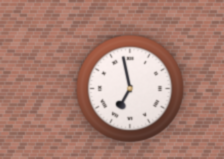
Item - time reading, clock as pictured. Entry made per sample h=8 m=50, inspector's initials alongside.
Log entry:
h=6 m=58
